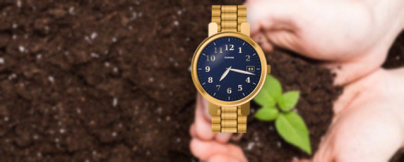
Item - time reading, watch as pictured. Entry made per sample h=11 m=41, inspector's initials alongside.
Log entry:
h=7 m=17
